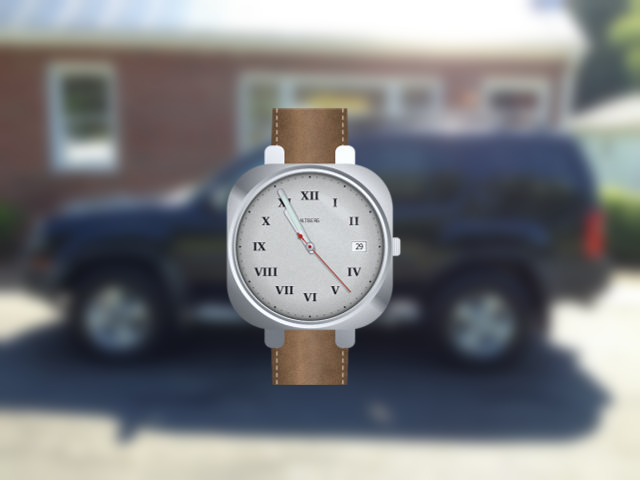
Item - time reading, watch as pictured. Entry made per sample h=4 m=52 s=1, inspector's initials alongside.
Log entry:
h=10 m=55 s=23
